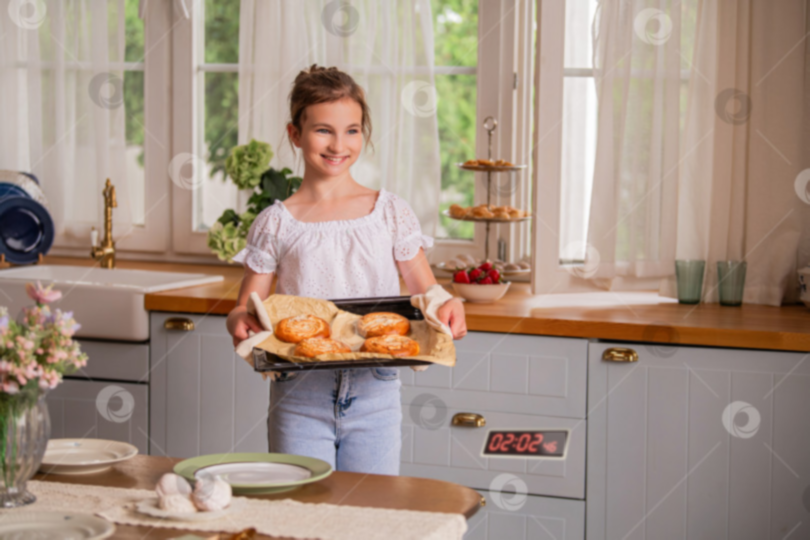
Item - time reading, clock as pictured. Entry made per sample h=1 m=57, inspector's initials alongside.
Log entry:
h=2 m=2
